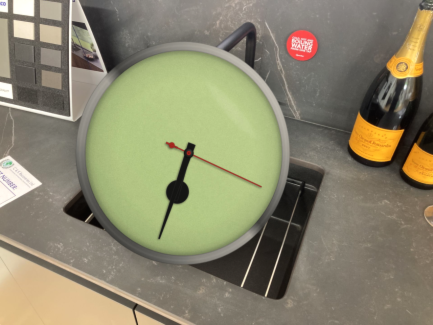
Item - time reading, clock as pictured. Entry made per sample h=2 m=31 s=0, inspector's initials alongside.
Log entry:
h=6 m=33 s=19
